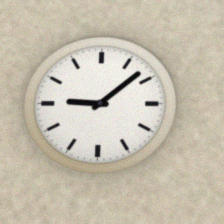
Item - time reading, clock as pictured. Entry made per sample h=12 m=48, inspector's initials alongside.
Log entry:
h=9 m=8
